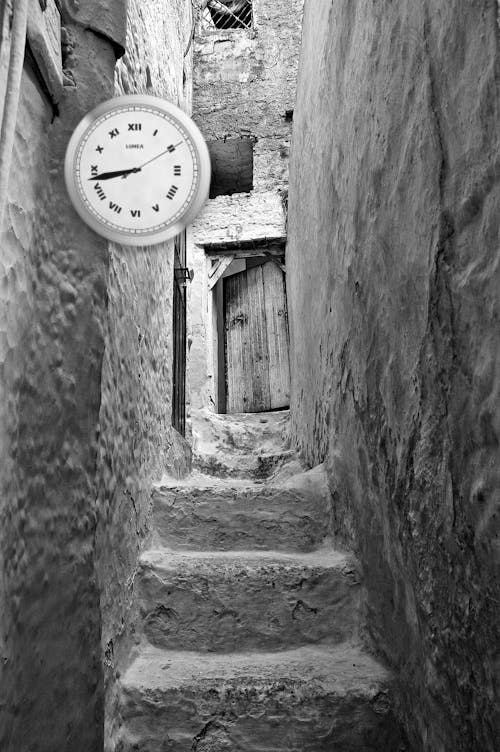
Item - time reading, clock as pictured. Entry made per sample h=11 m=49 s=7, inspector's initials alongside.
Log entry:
h=8 m=43 s=10
